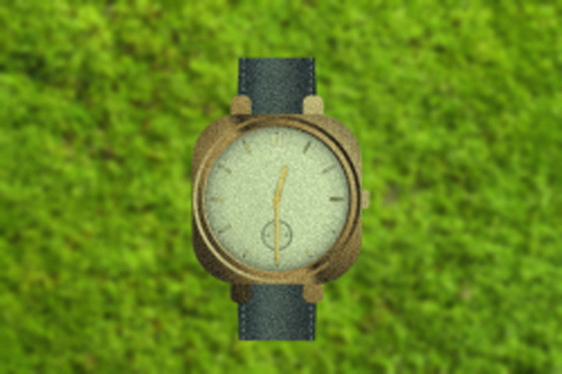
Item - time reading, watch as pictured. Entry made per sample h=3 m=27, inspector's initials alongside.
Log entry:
h=12 m=30
